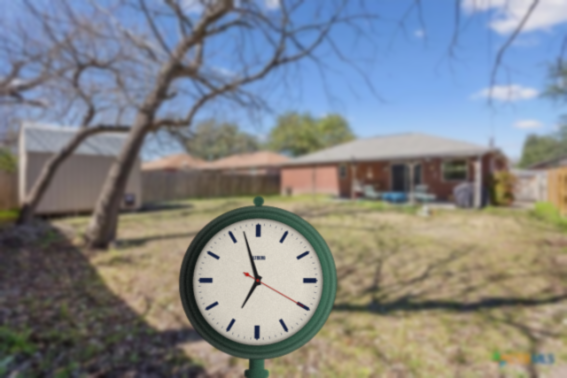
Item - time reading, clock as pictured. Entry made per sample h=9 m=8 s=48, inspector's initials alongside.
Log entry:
h=6 m=57 s=20
